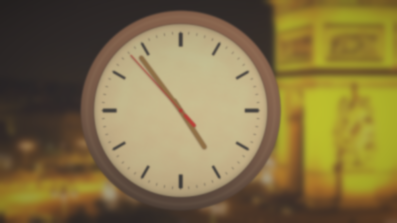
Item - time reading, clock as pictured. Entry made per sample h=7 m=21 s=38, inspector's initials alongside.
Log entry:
h=4 m=53 s=53
